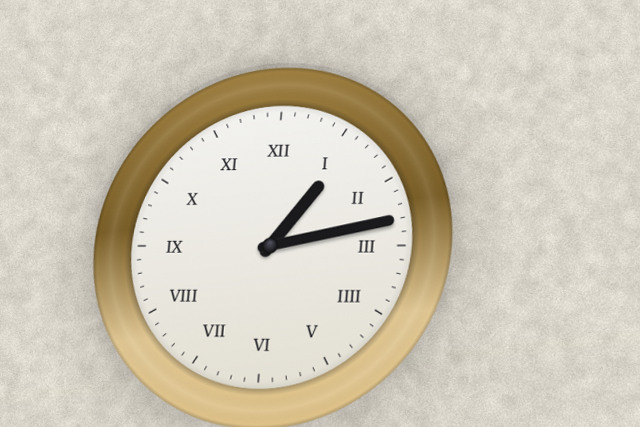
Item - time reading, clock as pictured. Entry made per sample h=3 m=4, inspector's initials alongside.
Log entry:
h=1 m=13
